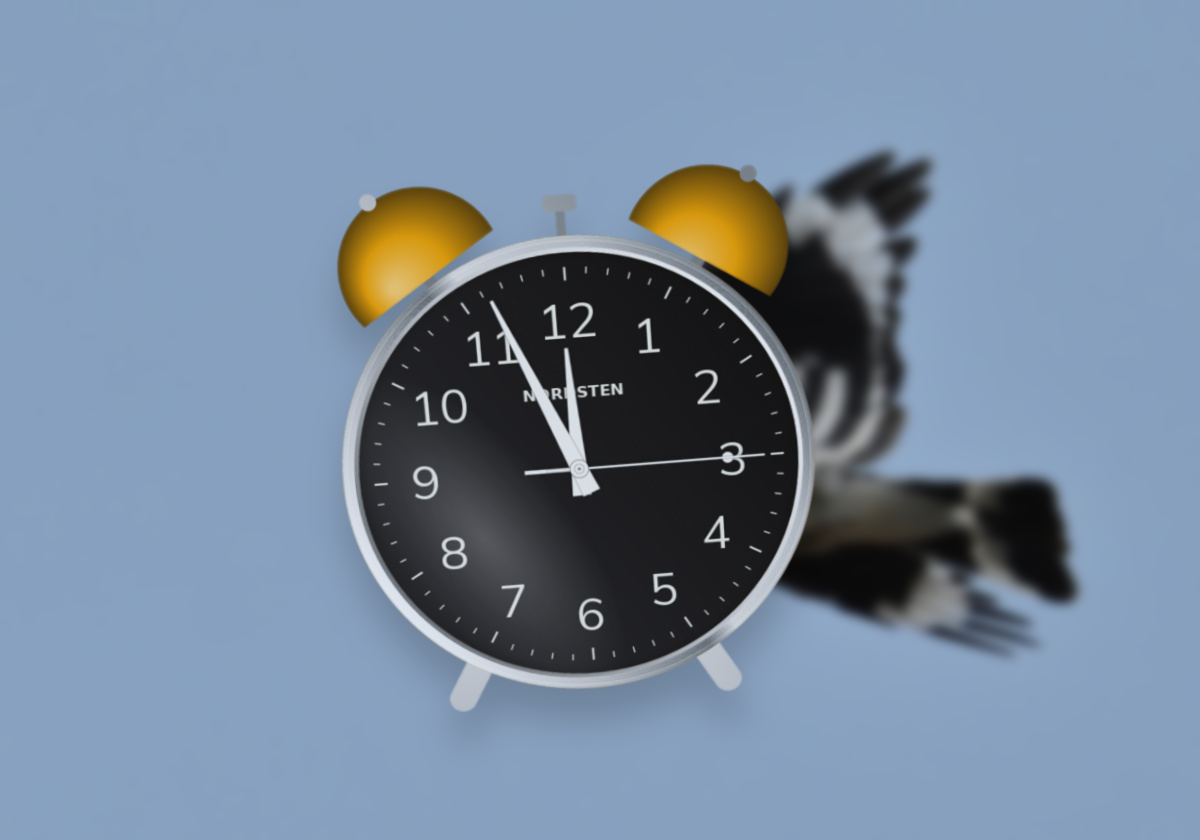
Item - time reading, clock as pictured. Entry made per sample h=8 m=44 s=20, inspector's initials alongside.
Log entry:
h=11 m=56 s=15
